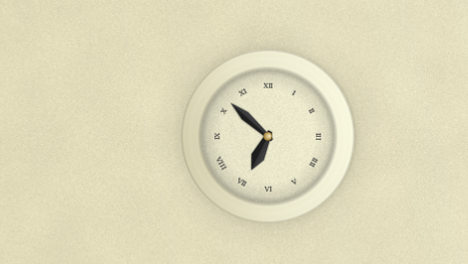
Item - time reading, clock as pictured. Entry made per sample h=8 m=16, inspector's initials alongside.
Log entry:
h=6 m=52
